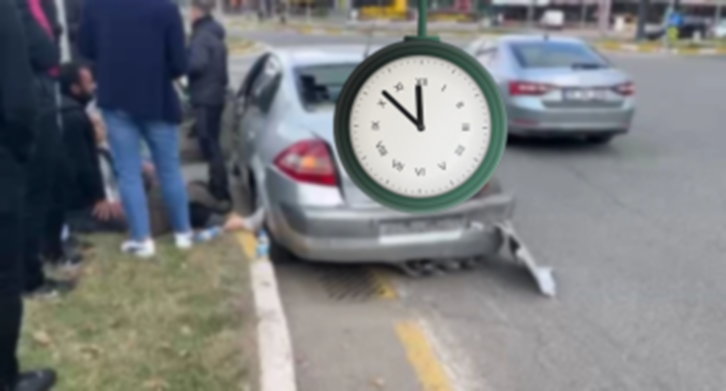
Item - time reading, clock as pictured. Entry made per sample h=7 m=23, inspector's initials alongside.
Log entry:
h=11 m=52
